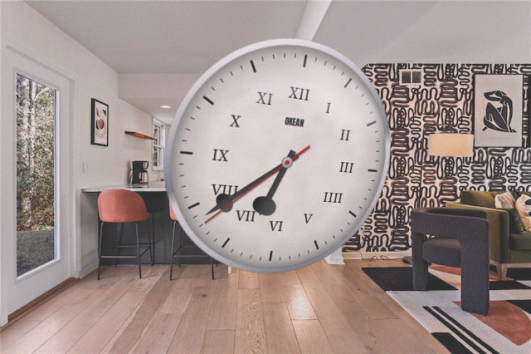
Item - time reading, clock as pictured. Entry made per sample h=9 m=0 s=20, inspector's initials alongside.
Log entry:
h=6 m=38 s=38
